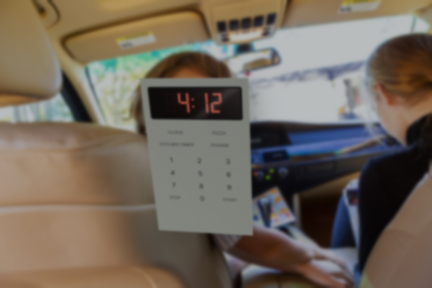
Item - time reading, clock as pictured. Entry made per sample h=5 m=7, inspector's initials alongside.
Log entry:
h=4 m=12
